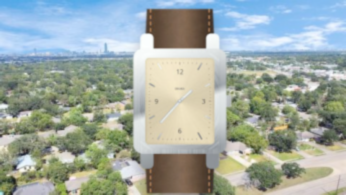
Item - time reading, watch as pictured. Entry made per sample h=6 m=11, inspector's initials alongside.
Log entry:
h=1 m=37
